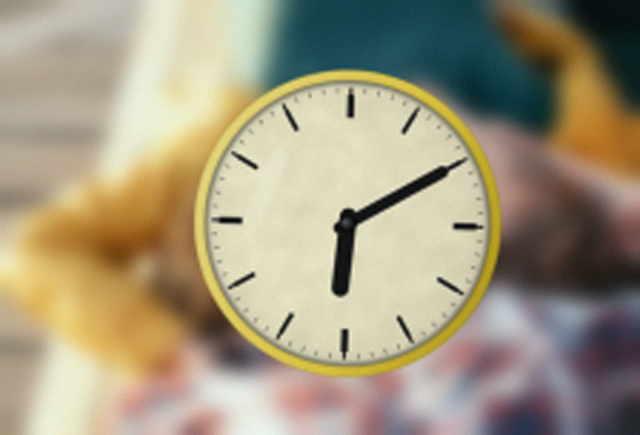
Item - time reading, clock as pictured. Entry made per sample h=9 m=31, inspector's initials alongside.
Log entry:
h=6 m=10
